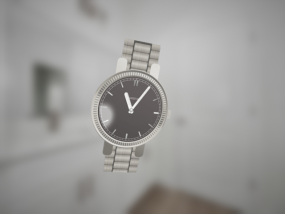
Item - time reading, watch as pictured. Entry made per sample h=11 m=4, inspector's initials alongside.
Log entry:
h=11 m=5
